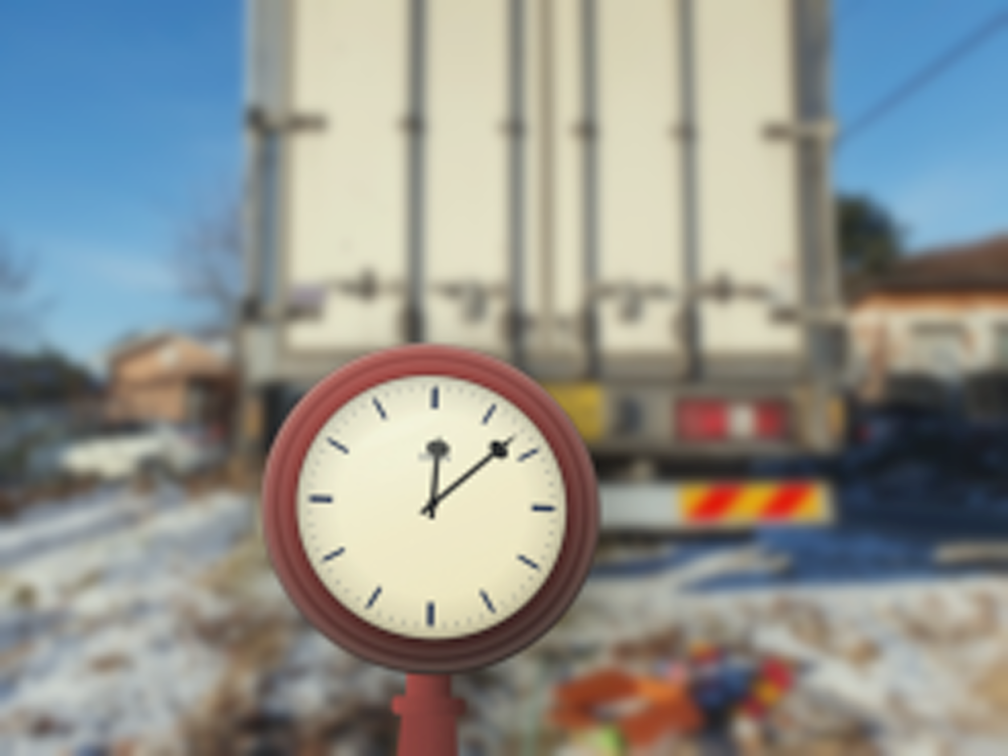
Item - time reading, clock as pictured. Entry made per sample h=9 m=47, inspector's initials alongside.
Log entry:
h=12 m=8
